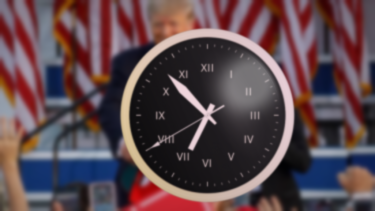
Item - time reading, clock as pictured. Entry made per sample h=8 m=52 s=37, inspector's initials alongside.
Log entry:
h=6 m=52 s=40
